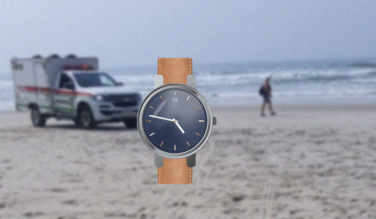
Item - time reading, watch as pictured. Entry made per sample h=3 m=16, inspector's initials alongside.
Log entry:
h=4 m=47
